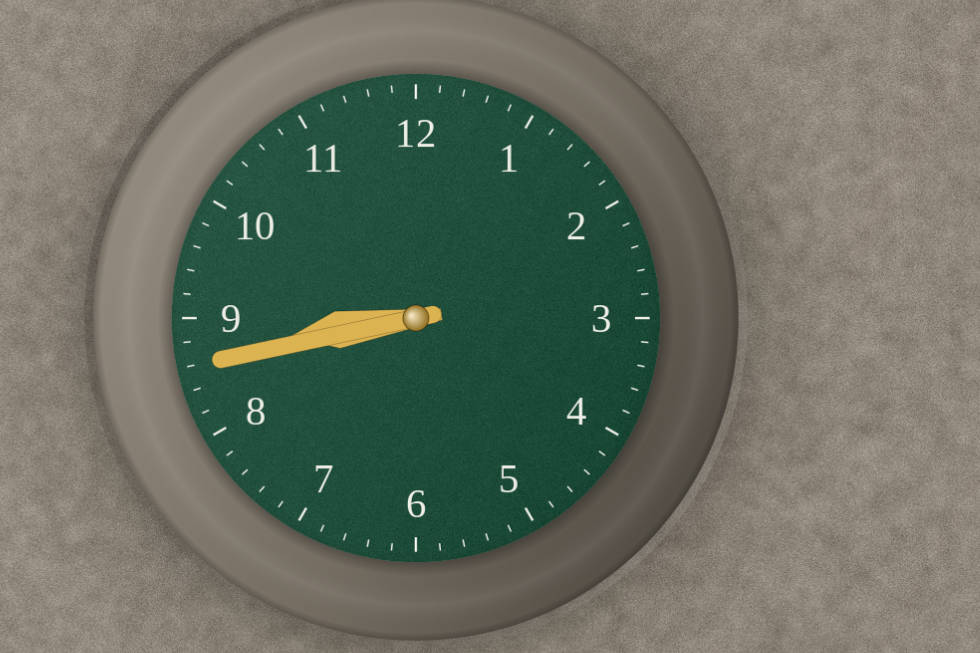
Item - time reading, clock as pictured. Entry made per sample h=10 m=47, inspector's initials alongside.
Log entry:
h=8 m=43
